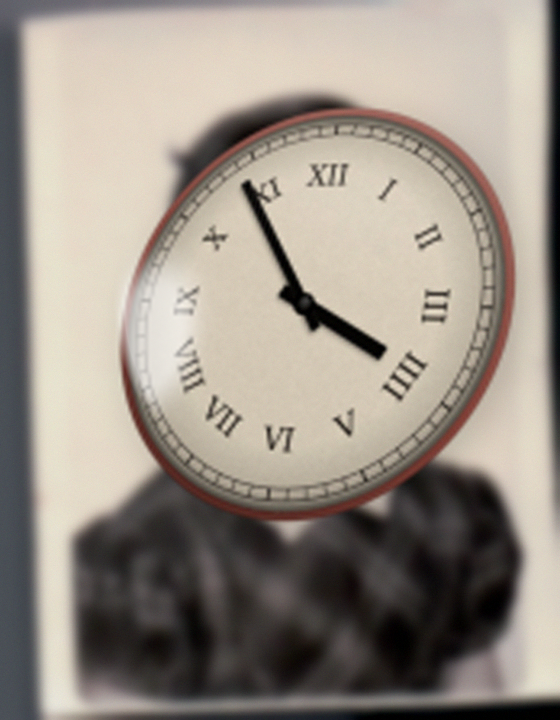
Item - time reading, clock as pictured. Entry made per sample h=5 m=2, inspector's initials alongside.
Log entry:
h=3 m=54
